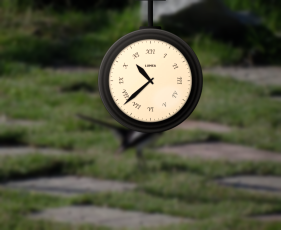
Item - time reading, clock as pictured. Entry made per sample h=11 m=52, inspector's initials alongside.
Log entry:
h=10 m=38
